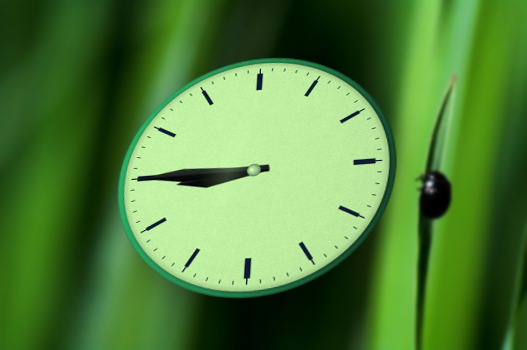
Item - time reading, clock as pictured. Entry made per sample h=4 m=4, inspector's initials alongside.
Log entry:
h=8 m=45
